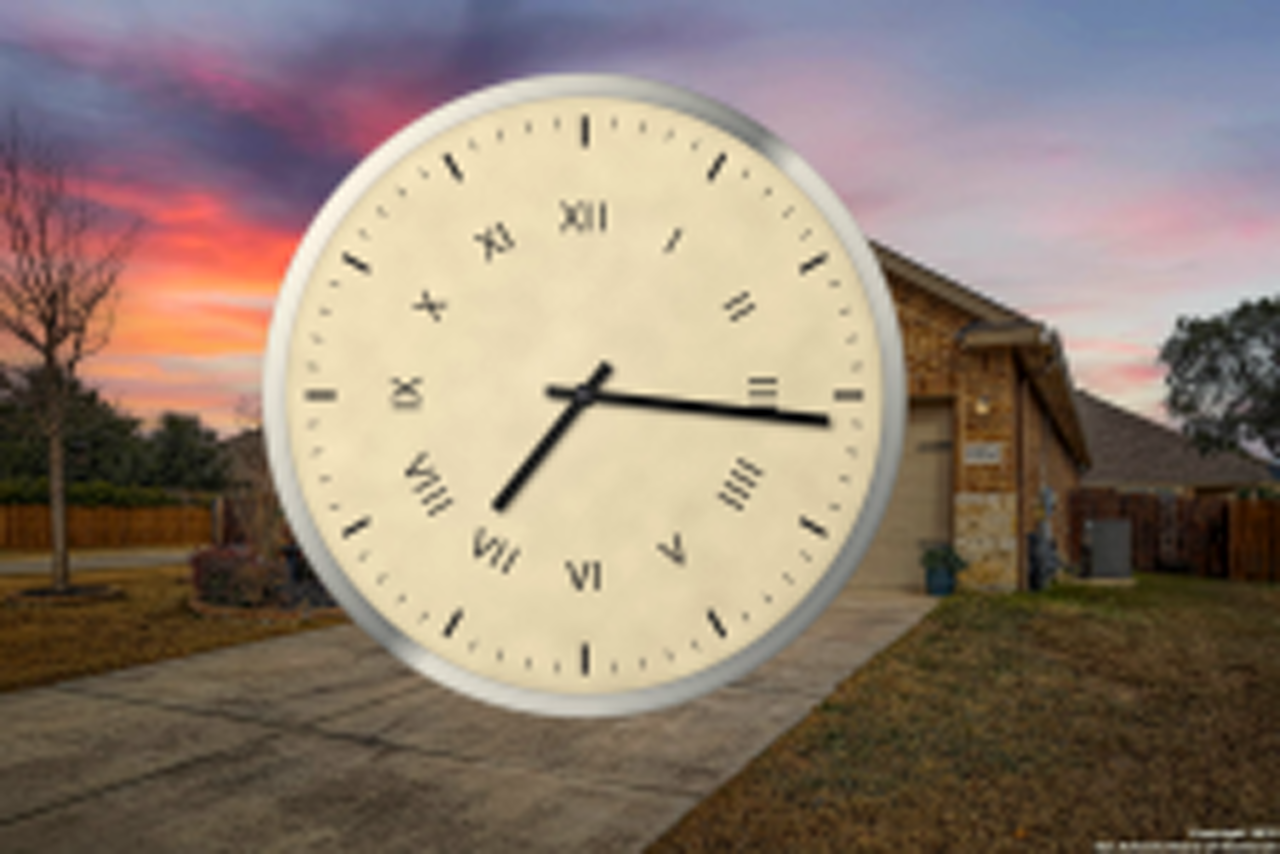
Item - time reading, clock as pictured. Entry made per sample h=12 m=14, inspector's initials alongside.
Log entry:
h=7 m=16
